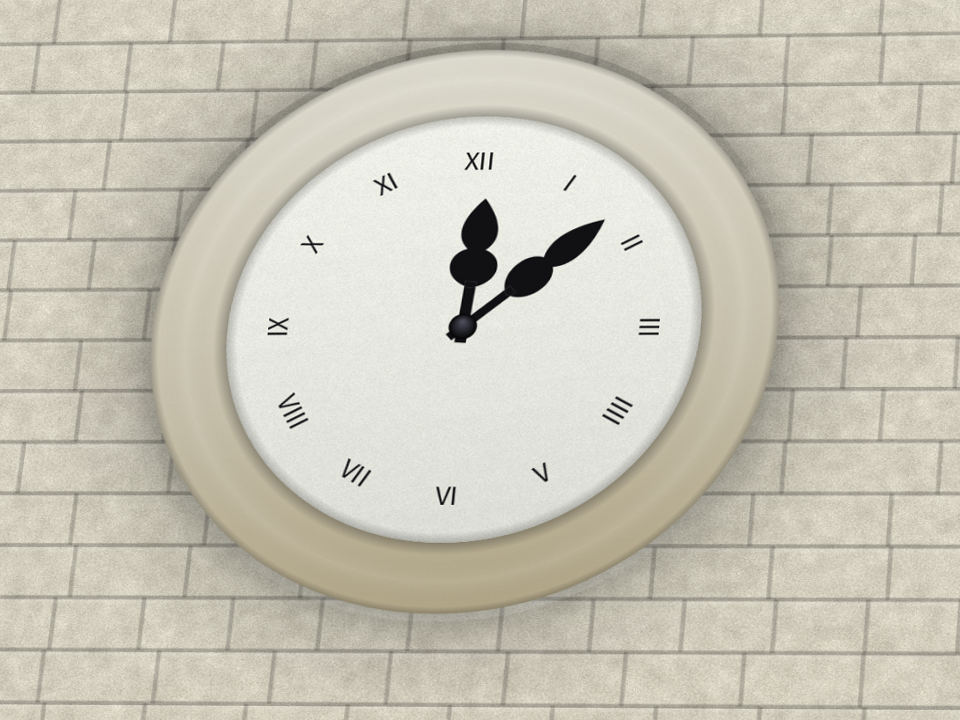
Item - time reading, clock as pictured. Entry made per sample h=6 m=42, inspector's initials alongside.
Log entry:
h=12 m=8
